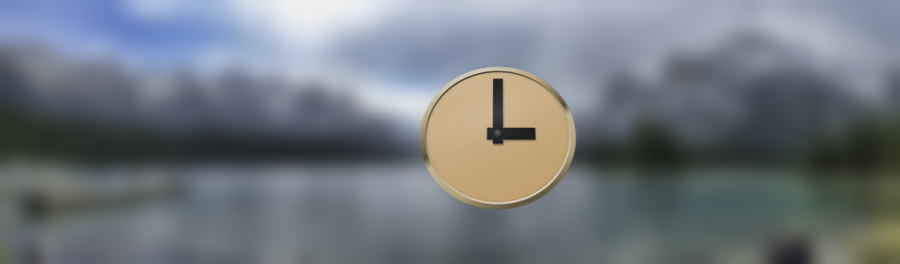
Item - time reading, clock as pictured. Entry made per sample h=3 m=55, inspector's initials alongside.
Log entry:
h=3 m=0
